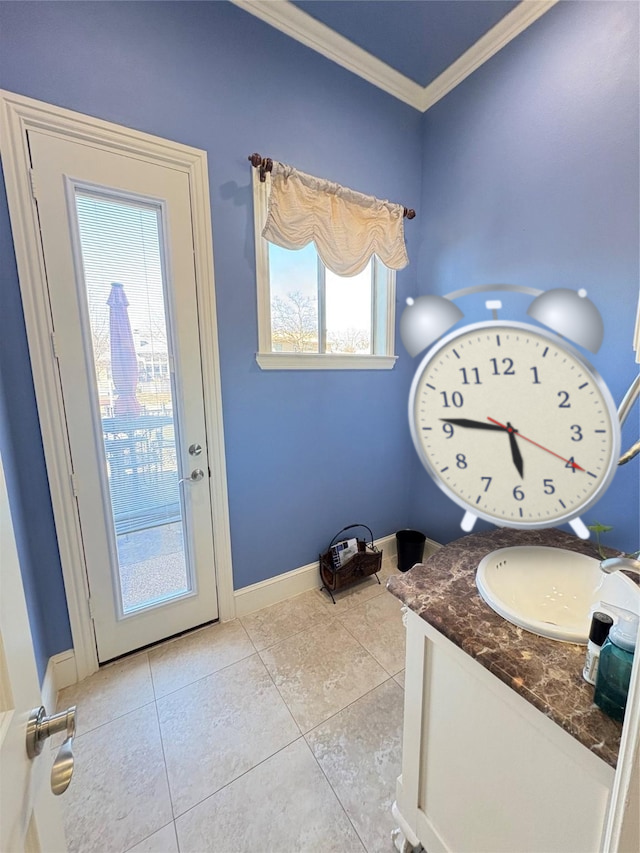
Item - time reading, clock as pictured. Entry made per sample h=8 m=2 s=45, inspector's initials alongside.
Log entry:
h=5 m=46 s=20
